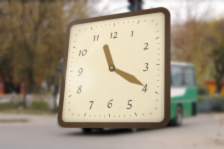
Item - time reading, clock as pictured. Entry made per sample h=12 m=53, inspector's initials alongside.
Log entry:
h=11 m=20
